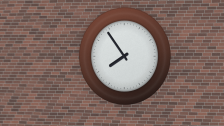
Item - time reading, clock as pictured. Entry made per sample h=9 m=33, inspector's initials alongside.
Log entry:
h=7 m=54
